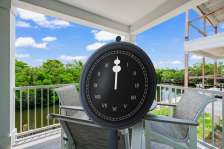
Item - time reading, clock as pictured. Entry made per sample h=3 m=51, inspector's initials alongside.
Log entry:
h=12 m=0
